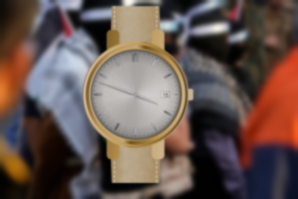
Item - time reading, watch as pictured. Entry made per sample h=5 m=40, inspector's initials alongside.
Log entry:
h=3 m=48
